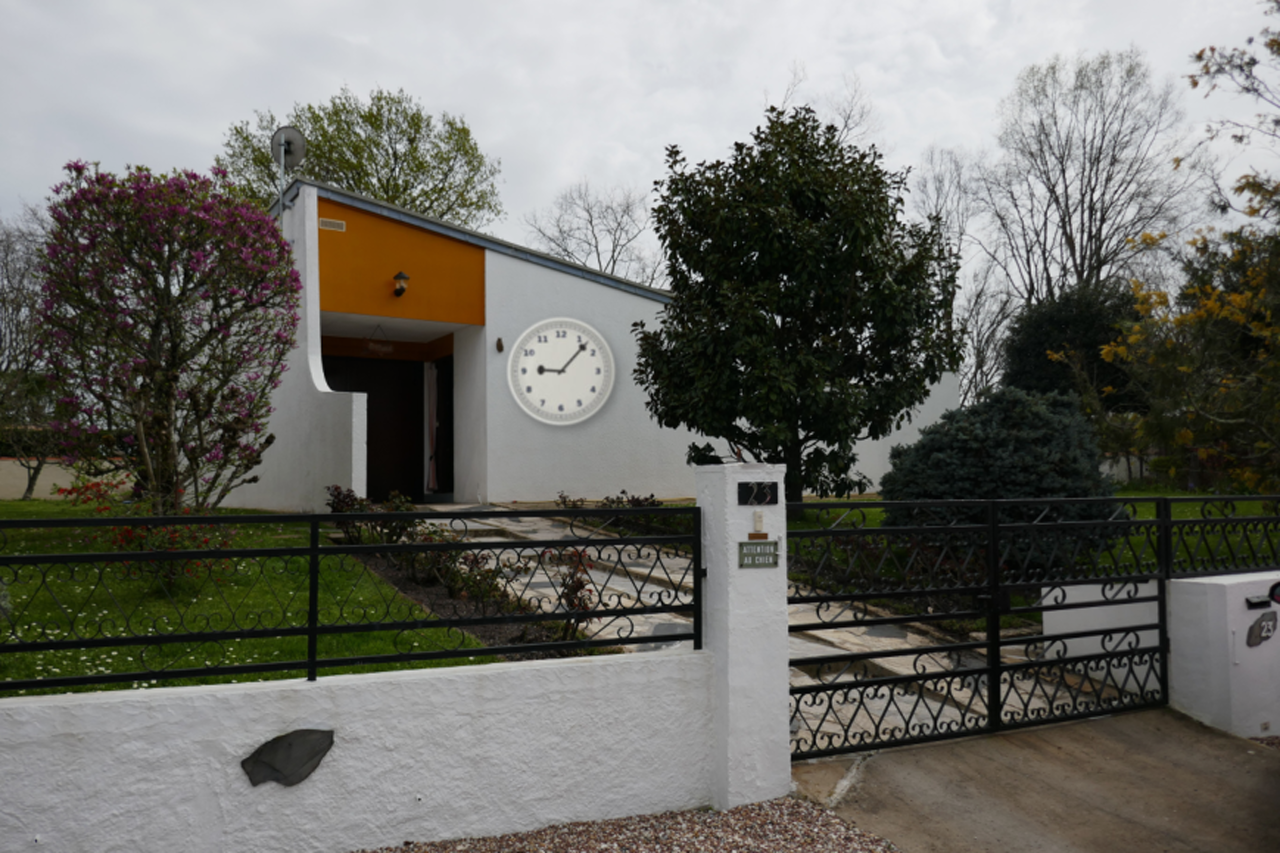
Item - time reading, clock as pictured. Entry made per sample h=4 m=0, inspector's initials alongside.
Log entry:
h=9 m=7
